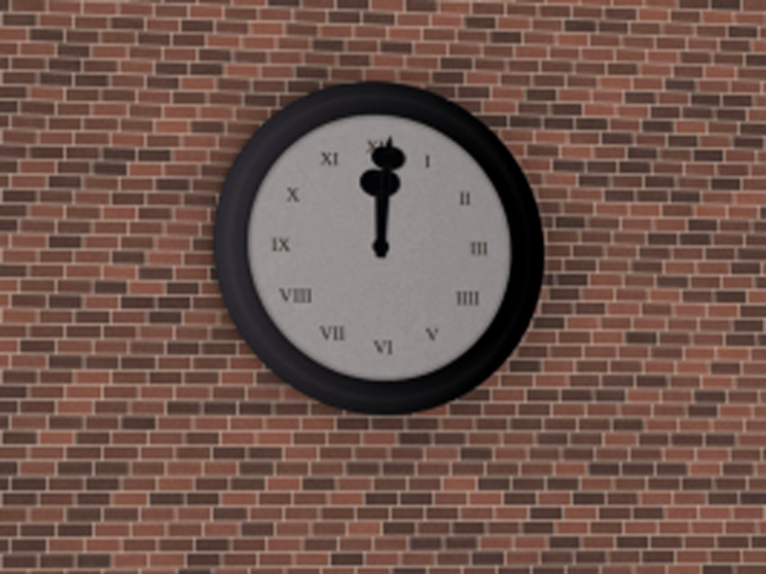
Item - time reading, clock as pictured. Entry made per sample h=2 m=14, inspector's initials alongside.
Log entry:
h=12 m=1
